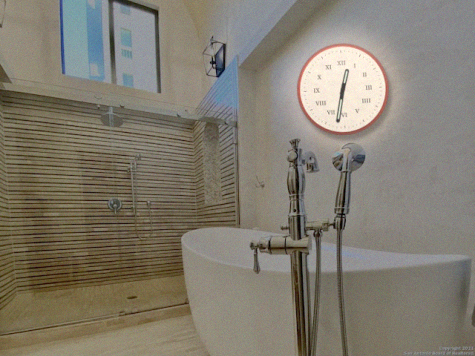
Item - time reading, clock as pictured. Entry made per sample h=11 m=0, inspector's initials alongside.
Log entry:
h=12 m=32
